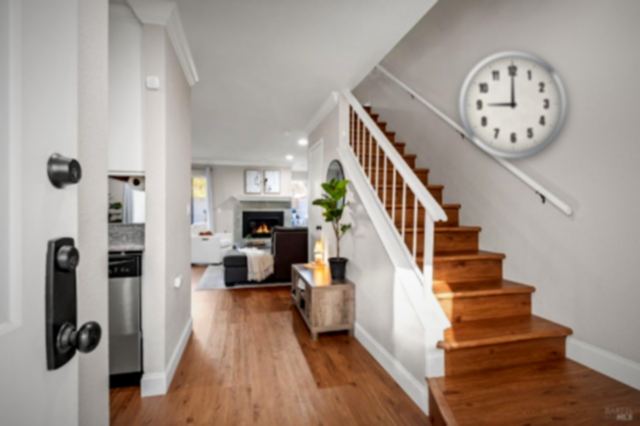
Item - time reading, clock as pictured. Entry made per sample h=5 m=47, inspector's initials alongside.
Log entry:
h=9 m=0
